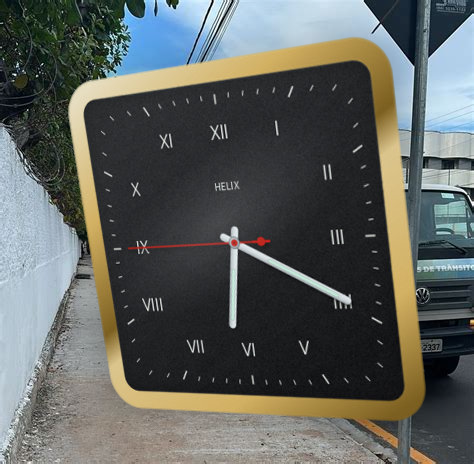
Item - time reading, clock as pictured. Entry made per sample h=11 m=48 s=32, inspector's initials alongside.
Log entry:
h=6 m=19 s=45
